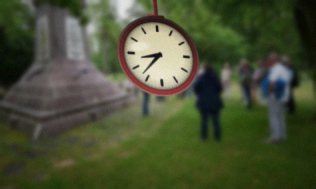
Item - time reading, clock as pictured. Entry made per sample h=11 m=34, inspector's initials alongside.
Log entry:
h=8 m=37
